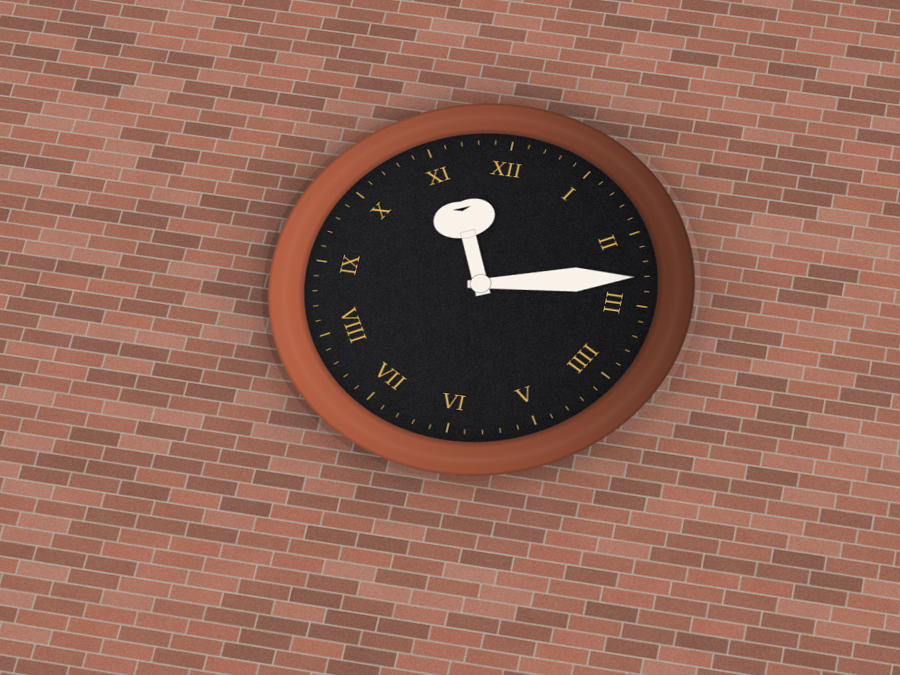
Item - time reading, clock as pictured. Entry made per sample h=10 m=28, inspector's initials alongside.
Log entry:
h=11 m=13
